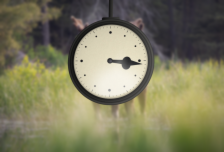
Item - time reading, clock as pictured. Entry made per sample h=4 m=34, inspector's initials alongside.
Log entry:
h=3 m=16
